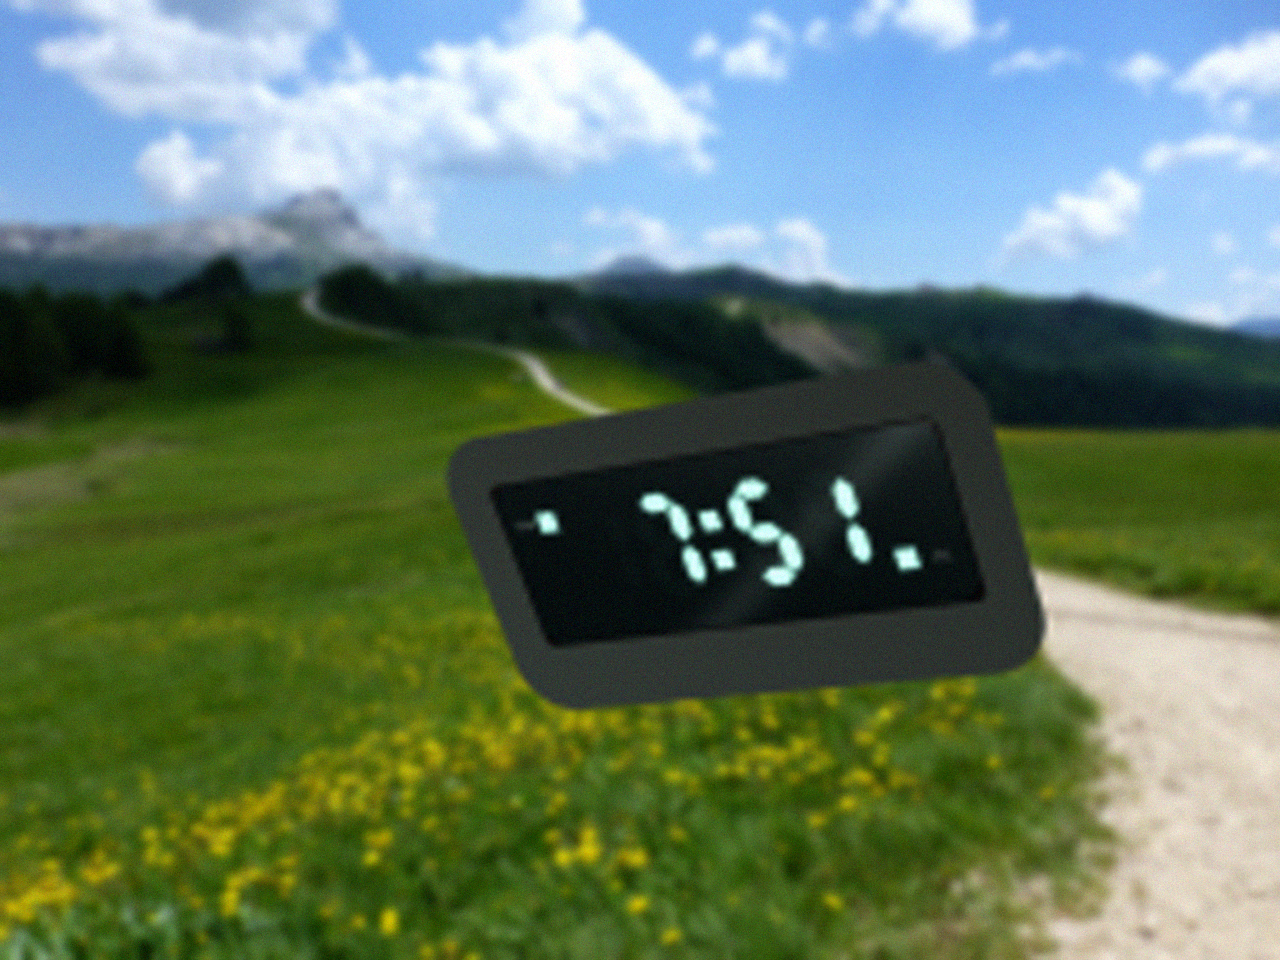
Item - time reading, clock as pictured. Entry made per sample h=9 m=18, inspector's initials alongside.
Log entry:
h=7 m=51
